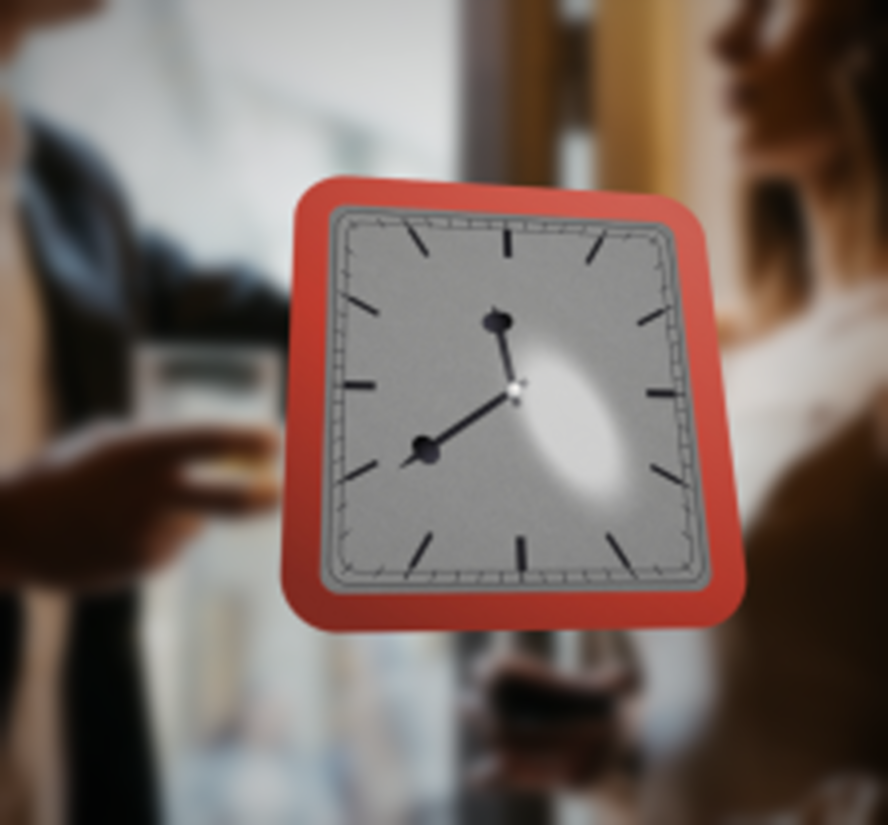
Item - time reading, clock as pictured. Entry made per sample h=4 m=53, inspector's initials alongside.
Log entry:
h=11 m=39
